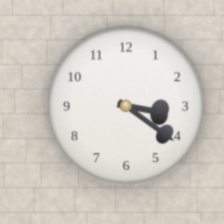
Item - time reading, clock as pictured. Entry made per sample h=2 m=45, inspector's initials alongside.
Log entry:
h=3 m=21
